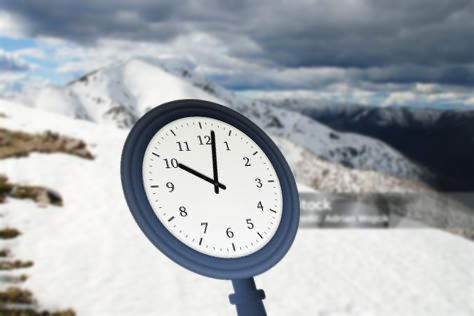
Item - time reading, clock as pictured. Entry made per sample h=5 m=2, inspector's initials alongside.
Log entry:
h=10 m=2
